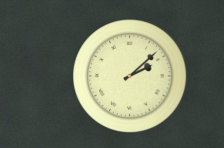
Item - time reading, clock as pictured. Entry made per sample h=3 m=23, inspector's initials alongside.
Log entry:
h=2 m=8
